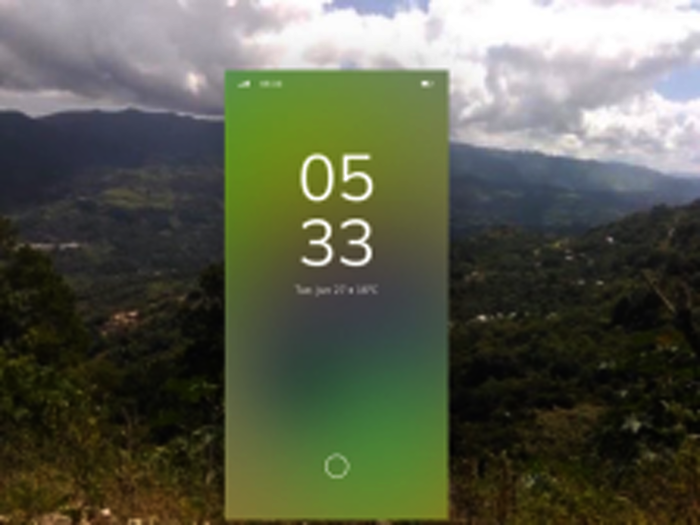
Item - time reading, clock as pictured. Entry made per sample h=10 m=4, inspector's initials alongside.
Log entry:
h=5 m=33
